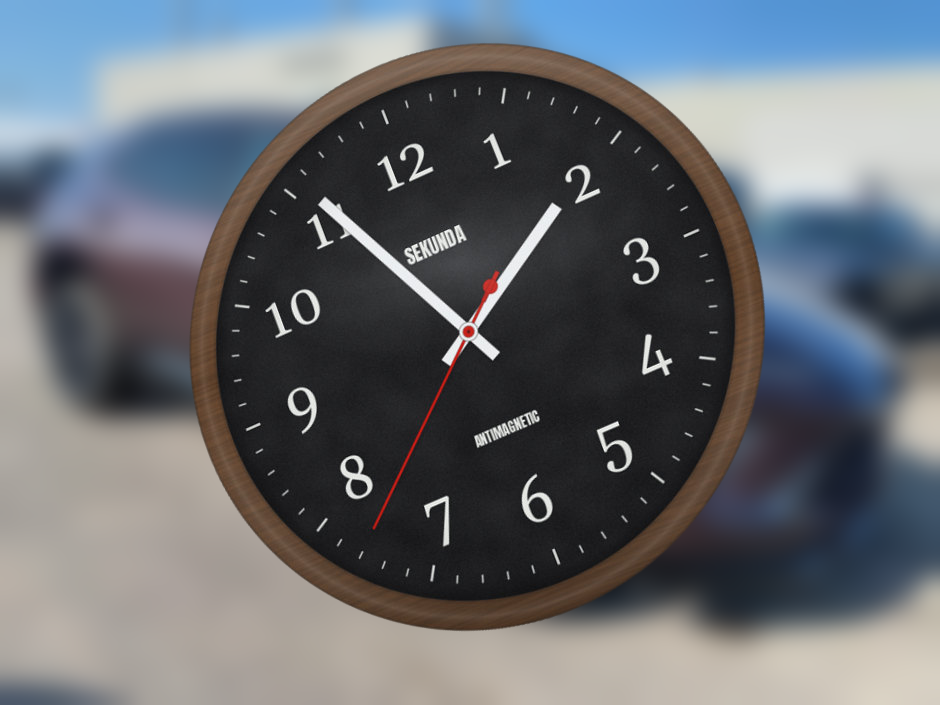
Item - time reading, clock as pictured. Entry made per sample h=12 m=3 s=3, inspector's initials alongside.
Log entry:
h=1 m=55 s=38
